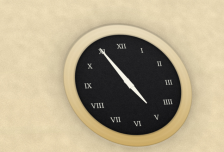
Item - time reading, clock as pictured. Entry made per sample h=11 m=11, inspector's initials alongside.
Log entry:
h=4 m=55
